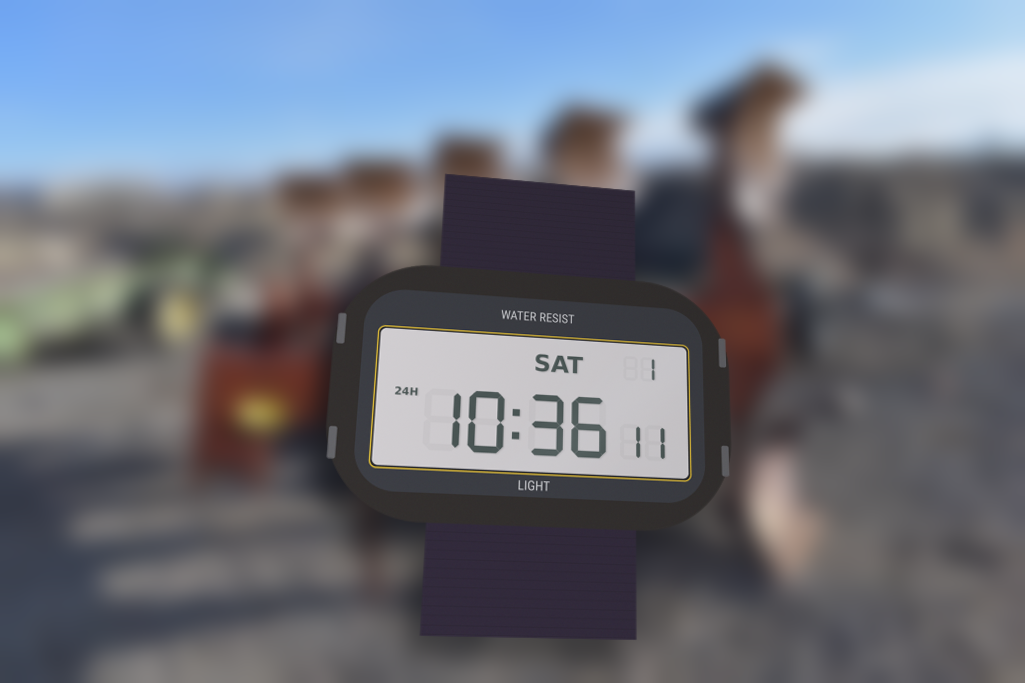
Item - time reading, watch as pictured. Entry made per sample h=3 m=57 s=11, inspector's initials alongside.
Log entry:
h=10 m=36 s=11
